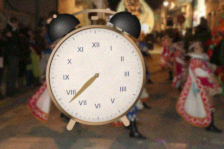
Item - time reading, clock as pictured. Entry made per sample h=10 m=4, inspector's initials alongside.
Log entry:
h=7 m=38
